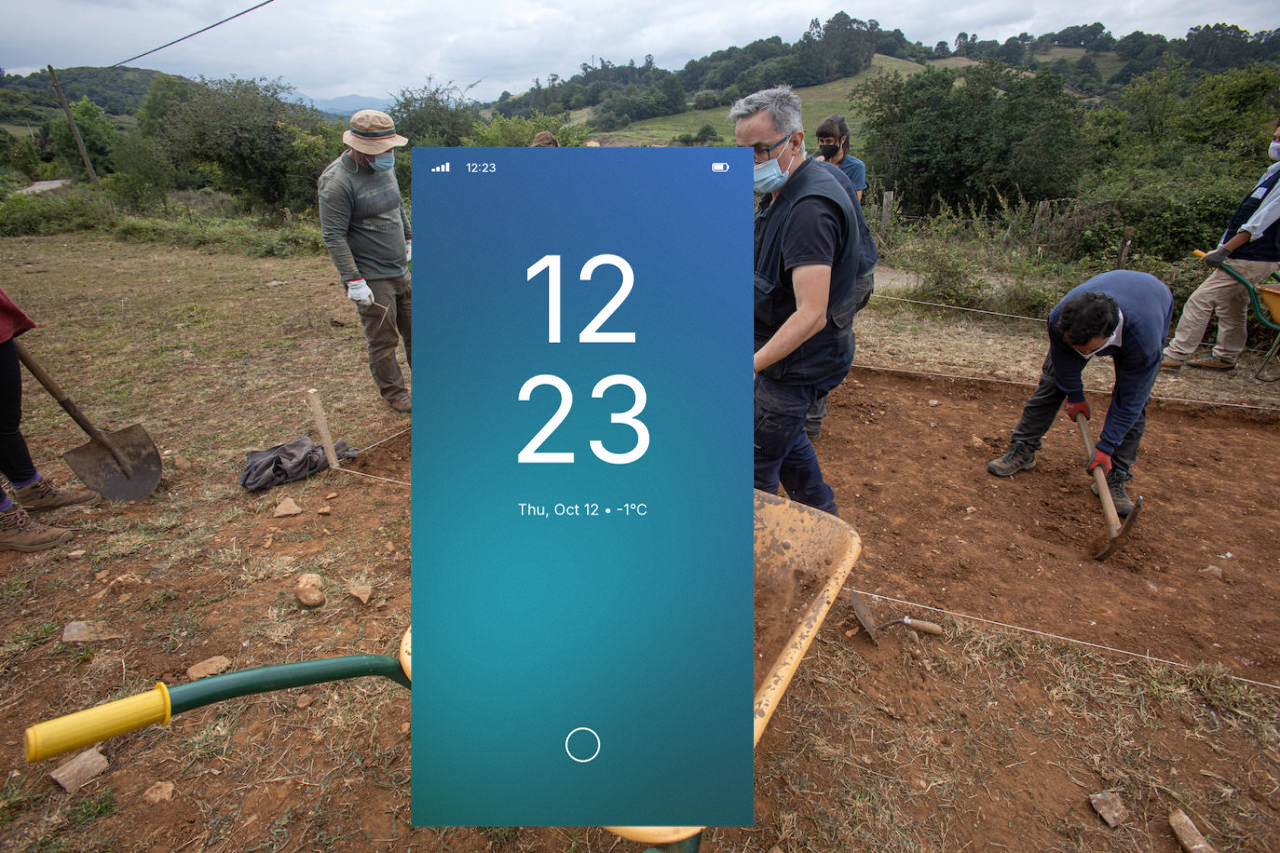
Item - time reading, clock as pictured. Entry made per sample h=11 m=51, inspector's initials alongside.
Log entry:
h=12 m=23
